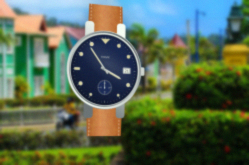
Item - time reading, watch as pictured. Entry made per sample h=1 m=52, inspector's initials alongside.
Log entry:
h=3 m=54
